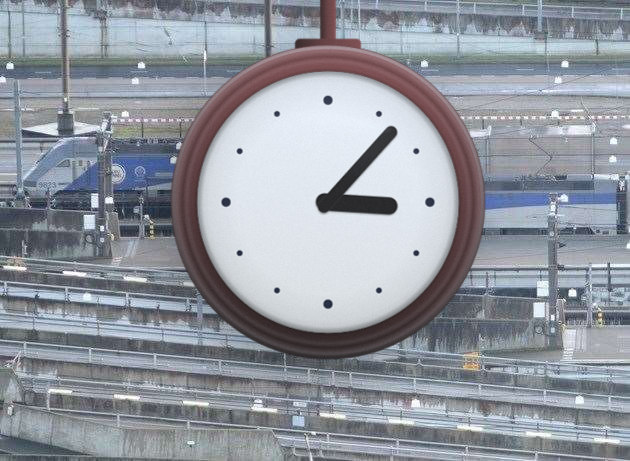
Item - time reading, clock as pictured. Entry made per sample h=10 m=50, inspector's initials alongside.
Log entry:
h=3 m=7
